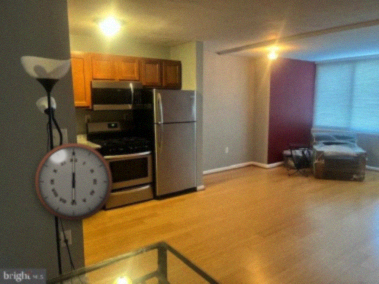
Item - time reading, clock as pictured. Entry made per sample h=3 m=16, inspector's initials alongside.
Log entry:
h=6 m=0
